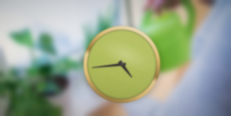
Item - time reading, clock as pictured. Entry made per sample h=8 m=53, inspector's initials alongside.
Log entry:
h=4 m=44
